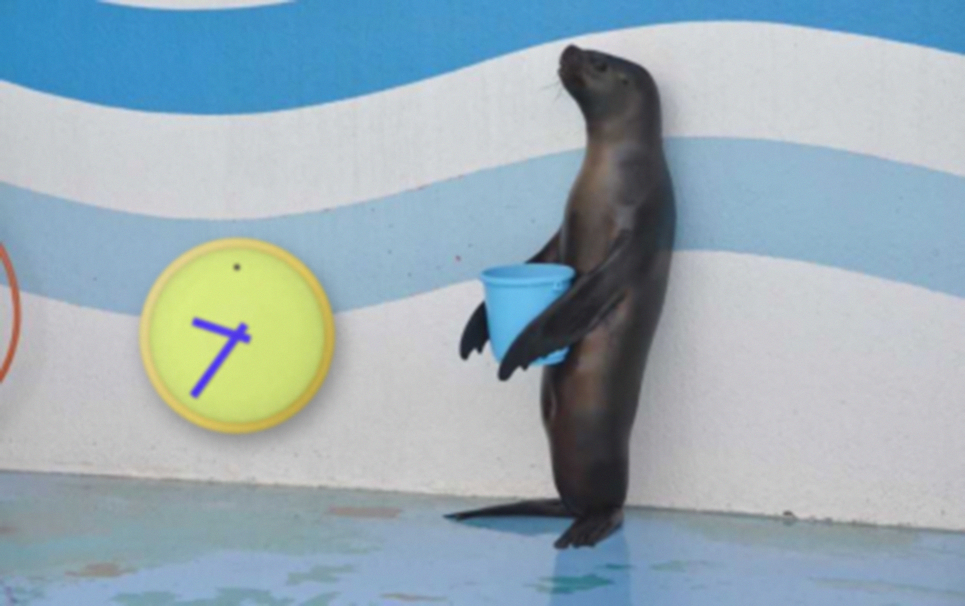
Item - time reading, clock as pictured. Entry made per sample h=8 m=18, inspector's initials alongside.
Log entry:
h=9 m=36
